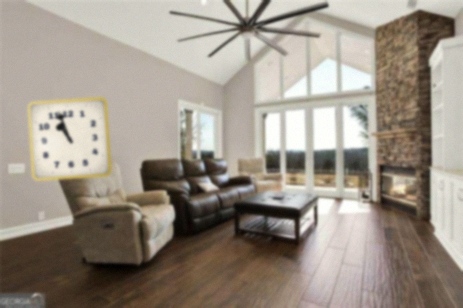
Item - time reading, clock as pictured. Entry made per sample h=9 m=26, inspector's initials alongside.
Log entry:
h=10 m=57
